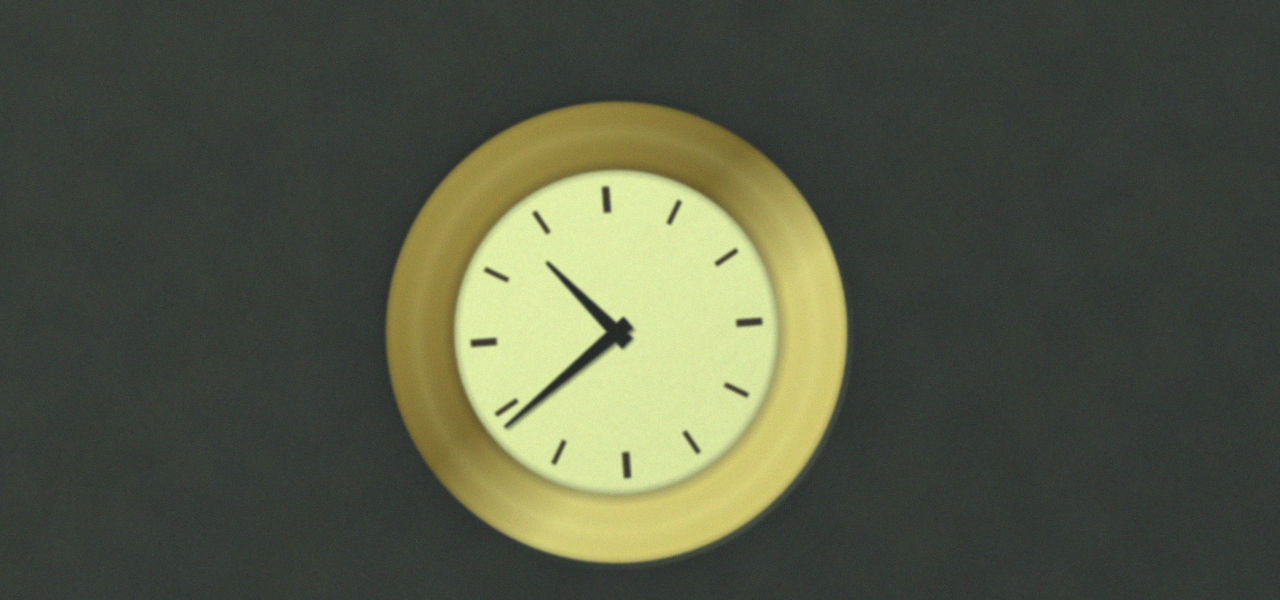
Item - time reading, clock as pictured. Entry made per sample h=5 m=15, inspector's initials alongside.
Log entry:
h=10 m=39
